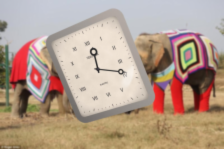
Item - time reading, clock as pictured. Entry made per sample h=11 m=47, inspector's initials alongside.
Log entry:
h=12 m=19
